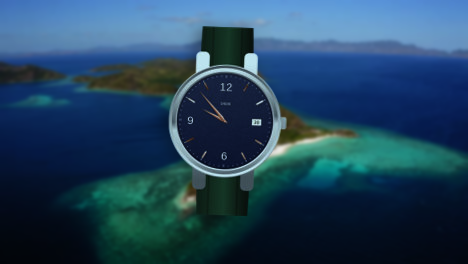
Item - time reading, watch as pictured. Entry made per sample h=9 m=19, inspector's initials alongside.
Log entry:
h=9 m=53
